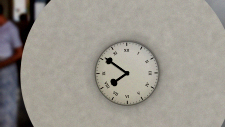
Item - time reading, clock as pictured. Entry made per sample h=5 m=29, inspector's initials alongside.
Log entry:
h=7 m=51
